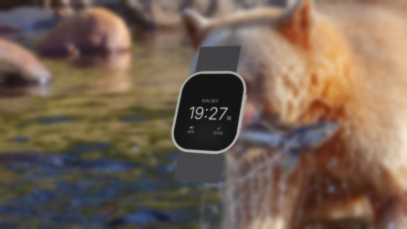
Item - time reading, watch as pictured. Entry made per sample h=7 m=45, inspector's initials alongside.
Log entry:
h=19 m=27
